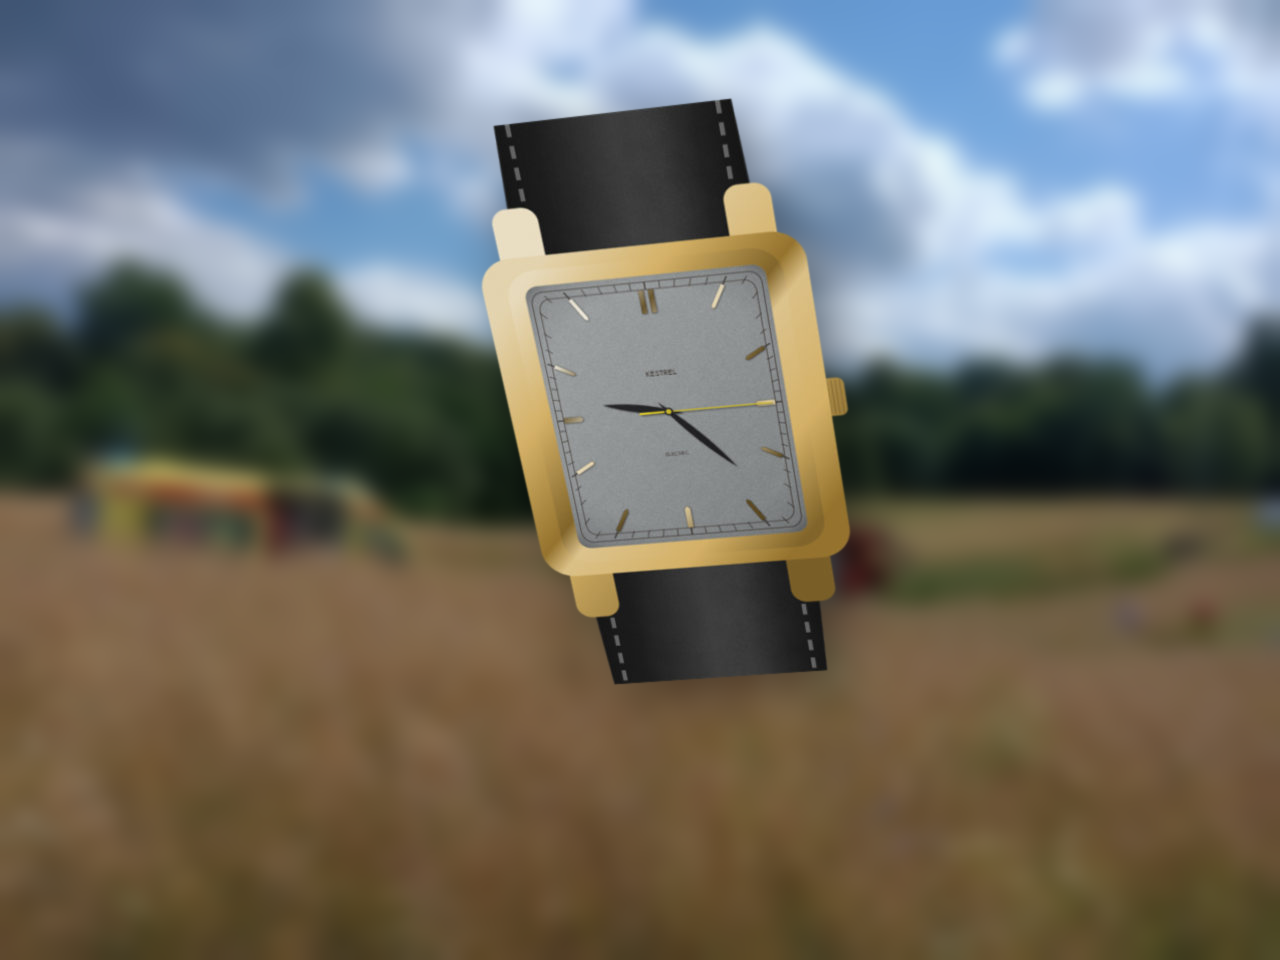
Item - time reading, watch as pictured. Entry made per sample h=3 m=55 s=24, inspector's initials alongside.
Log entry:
h=9 m=23 s=15
